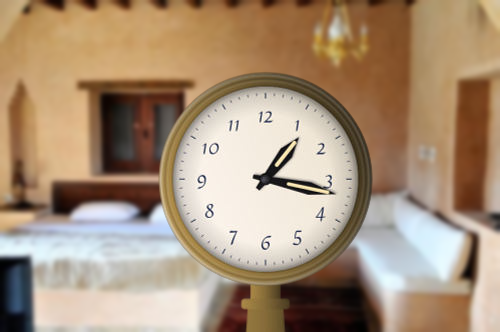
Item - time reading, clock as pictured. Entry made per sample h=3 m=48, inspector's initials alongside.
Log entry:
h=1 m=17
